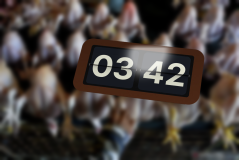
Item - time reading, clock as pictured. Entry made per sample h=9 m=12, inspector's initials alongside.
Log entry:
h=3 m=42
